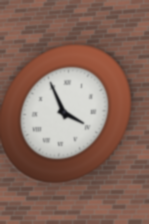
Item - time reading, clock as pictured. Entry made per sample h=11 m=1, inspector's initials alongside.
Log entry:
h=3 m=55
